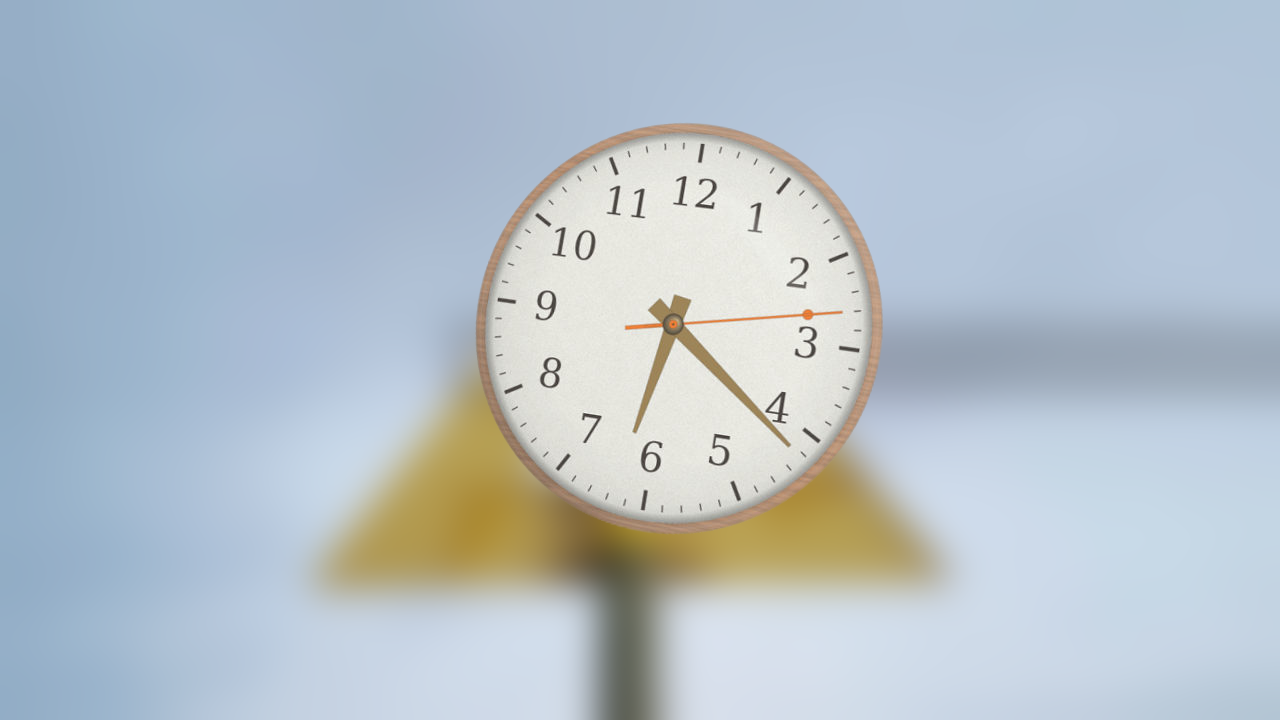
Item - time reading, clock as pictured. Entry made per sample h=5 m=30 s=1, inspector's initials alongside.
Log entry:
h=6 m=21 s=13
